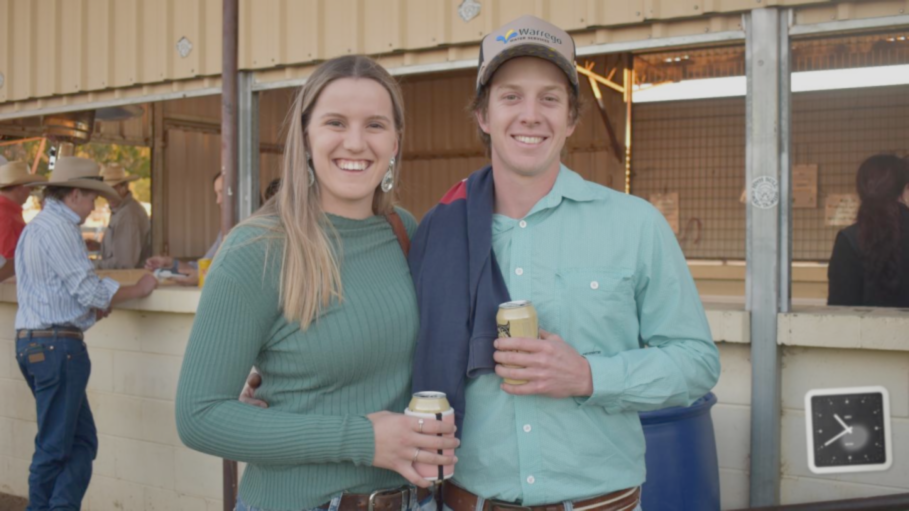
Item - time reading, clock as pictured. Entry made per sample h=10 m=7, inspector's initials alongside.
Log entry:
h=10 m=40
